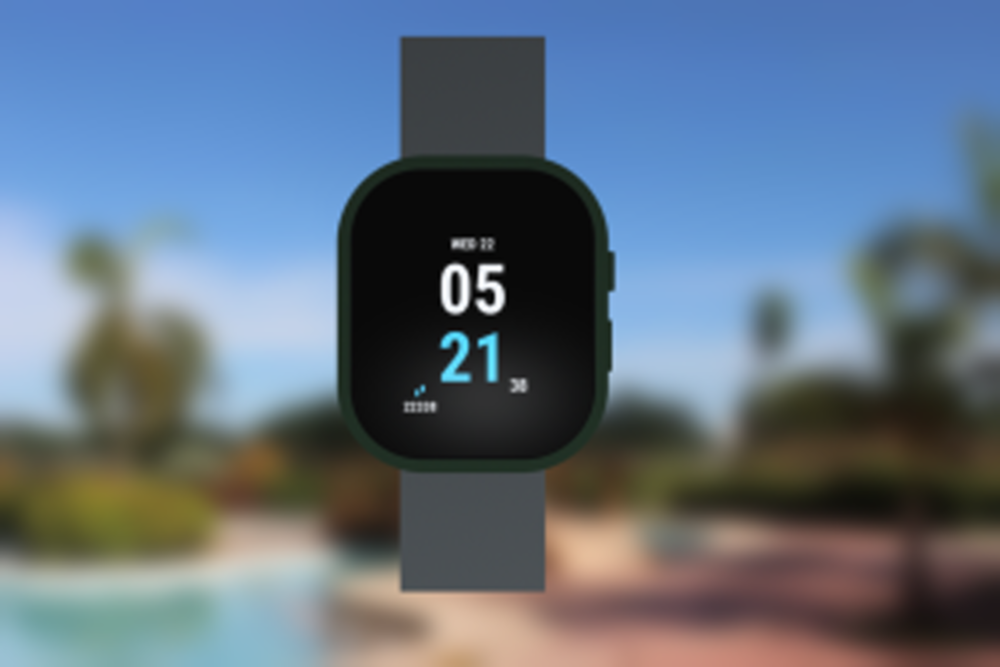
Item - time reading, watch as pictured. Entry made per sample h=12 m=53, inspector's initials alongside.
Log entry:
h=5 m=21
